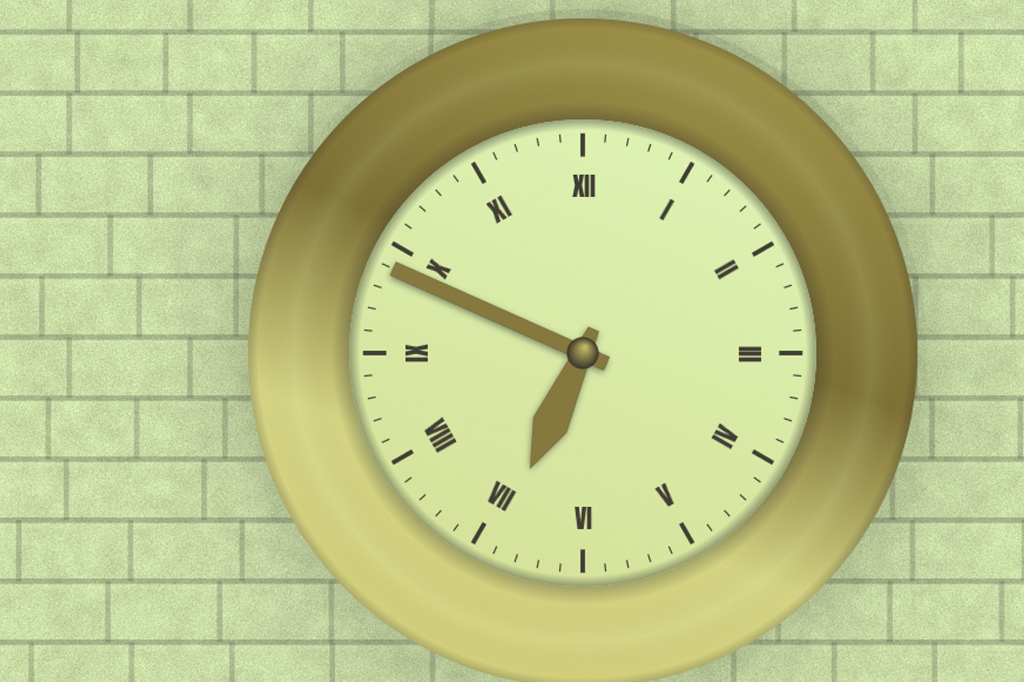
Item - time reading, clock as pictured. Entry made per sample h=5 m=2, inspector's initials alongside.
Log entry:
h=6 m=49
